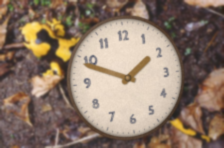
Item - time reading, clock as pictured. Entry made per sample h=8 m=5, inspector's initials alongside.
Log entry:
h=1 m=49
